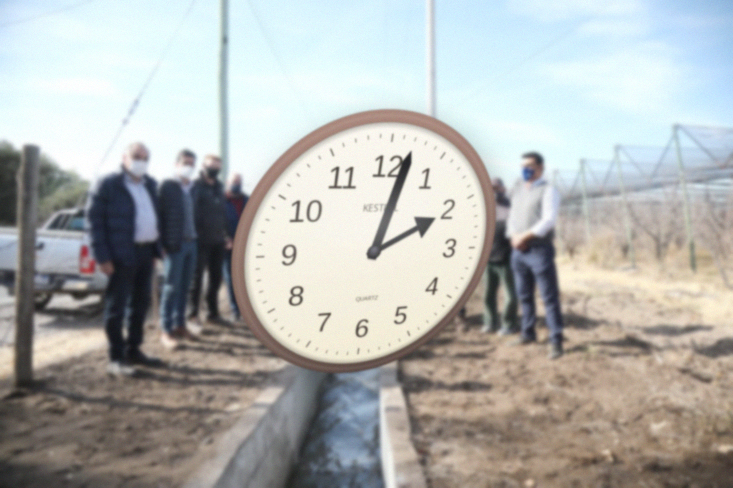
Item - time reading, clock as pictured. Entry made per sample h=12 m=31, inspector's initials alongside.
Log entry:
h=2 m=2
